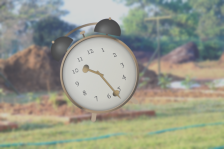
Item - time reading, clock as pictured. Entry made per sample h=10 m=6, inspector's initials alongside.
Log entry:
h=10 m=27
